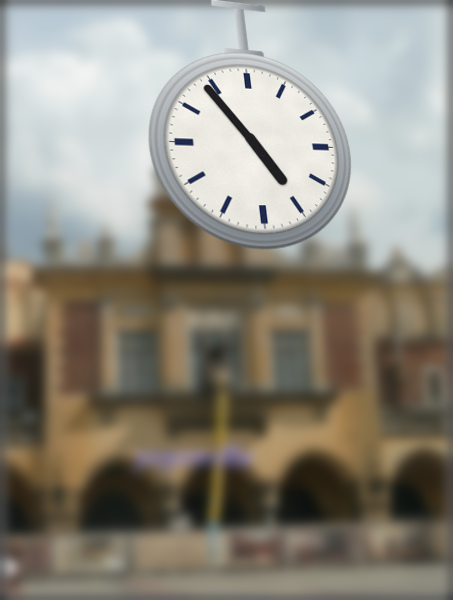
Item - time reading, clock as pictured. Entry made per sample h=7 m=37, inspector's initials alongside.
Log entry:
h=4 m=54
